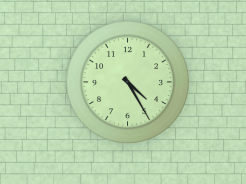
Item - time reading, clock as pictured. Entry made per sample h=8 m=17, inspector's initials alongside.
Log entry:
h=4 m=25
